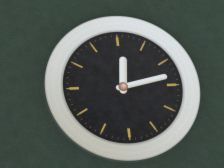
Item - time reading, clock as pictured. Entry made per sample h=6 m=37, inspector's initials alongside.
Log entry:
h=12 m=13
